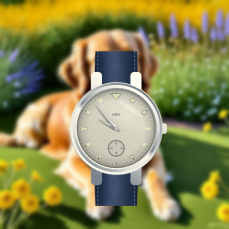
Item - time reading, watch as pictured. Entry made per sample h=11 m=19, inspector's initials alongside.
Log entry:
h=9 m=53
